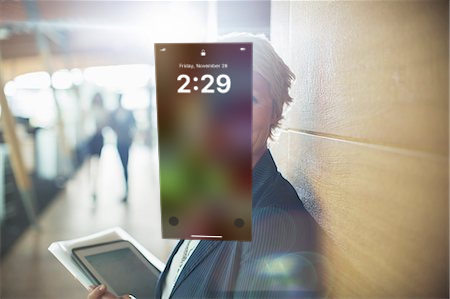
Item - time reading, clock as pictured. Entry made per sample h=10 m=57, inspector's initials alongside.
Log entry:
h=2 m=29
